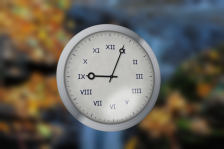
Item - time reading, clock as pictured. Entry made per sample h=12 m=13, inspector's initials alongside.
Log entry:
h=9 m=4
